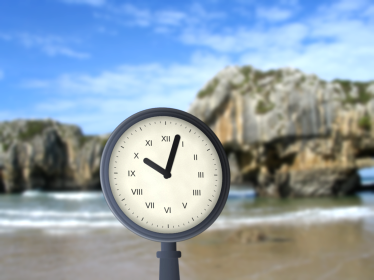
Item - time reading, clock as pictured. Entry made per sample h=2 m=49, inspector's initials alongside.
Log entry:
h=10 m=3
